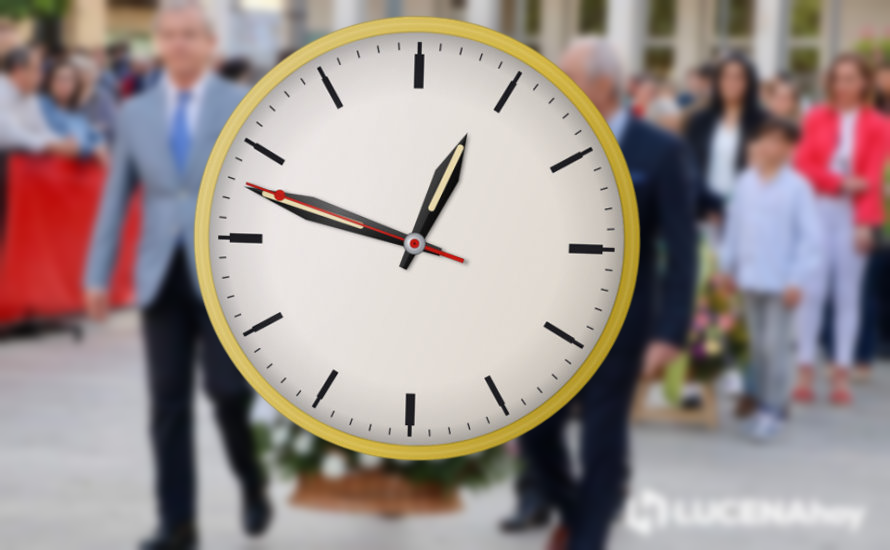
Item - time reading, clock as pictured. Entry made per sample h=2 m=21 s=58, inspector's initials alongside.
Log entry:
h=12 m=47 s=48
